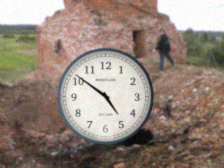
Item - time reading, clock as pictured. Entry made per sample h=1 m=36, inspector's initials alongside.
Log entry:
h=4 m=51
